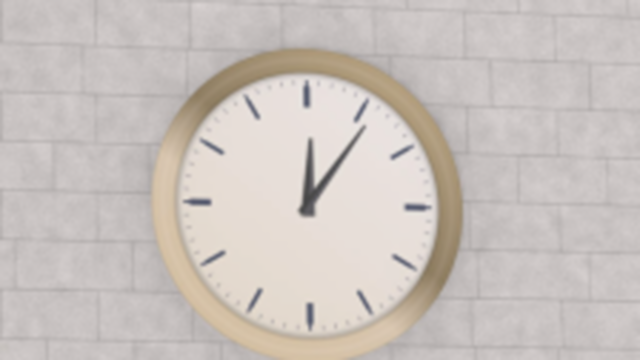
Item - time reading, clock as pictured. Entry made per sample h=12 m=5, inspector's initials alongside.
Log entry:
h=12 m=6
